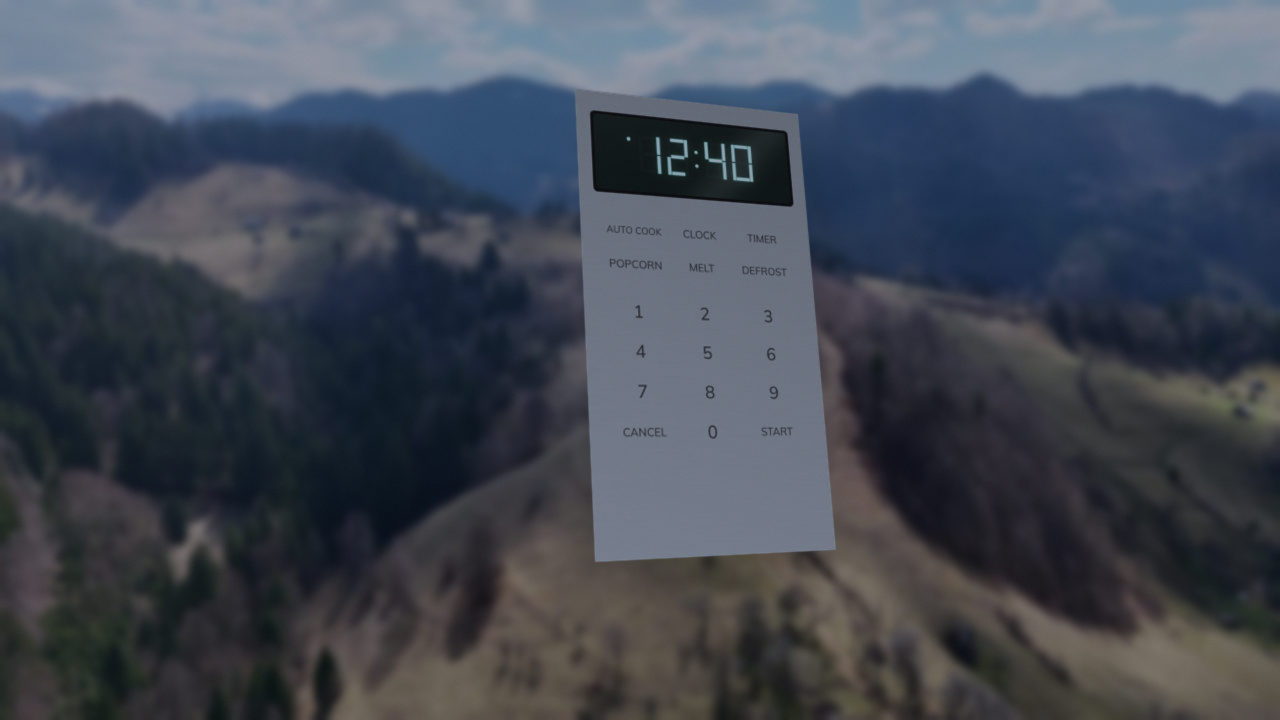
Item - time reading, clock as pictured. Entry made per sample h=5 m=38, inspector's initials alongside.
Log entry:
h=12 m=40
